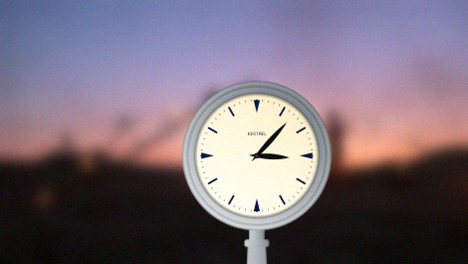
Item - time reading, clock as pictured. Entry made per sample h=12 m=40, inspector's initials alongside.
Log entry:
h=3 m=7
